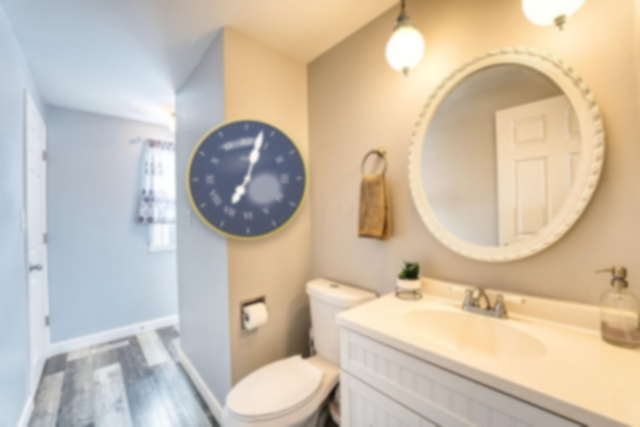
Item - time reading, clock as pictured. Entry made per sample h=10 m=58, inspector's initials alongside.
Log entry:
h=7 m=3
